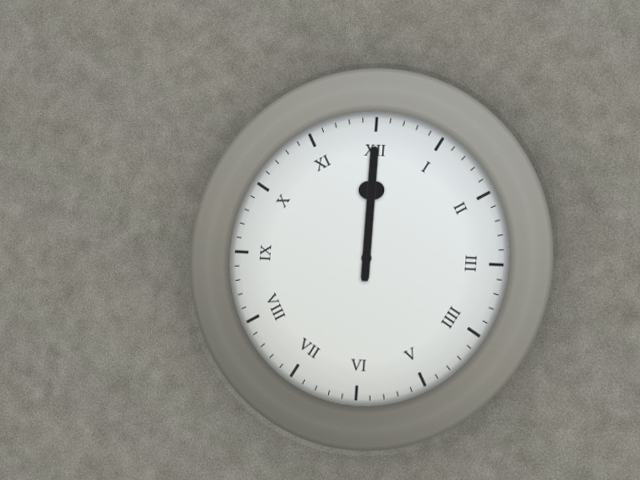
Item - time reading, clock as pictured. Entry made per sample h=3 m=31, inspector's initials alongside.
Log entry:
h=12 m=0
